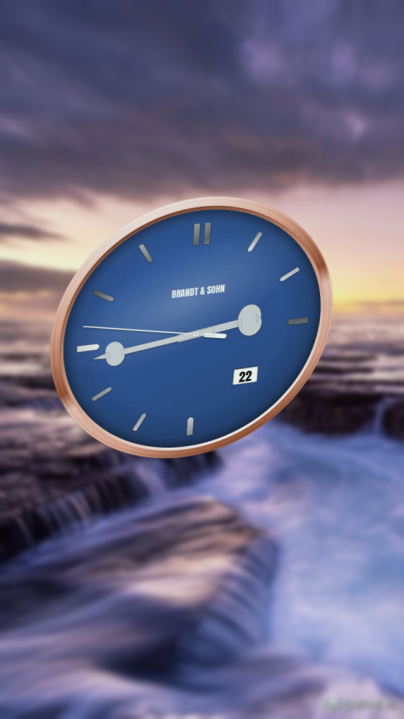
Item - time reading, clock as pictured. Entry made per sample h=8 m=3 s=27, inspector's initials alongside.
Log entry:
h=2 m=43 s=47
